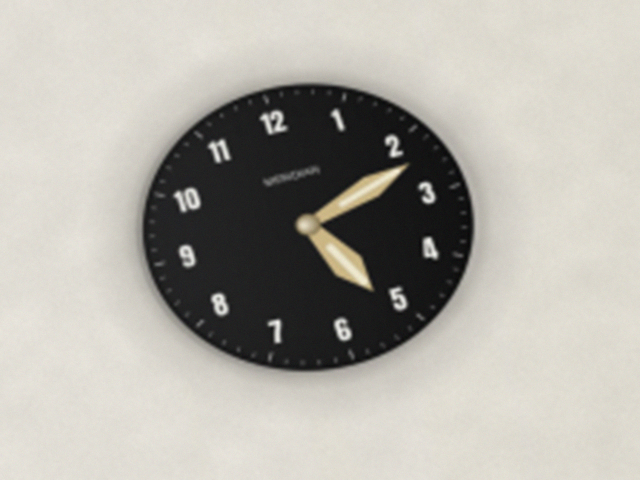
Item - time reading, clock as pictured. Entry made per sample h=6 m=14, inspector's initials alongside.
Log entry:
h=5 m=12
